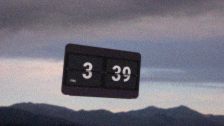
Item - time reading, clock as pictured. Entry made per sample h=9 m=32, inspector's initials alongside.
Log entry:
h=3 m=39
